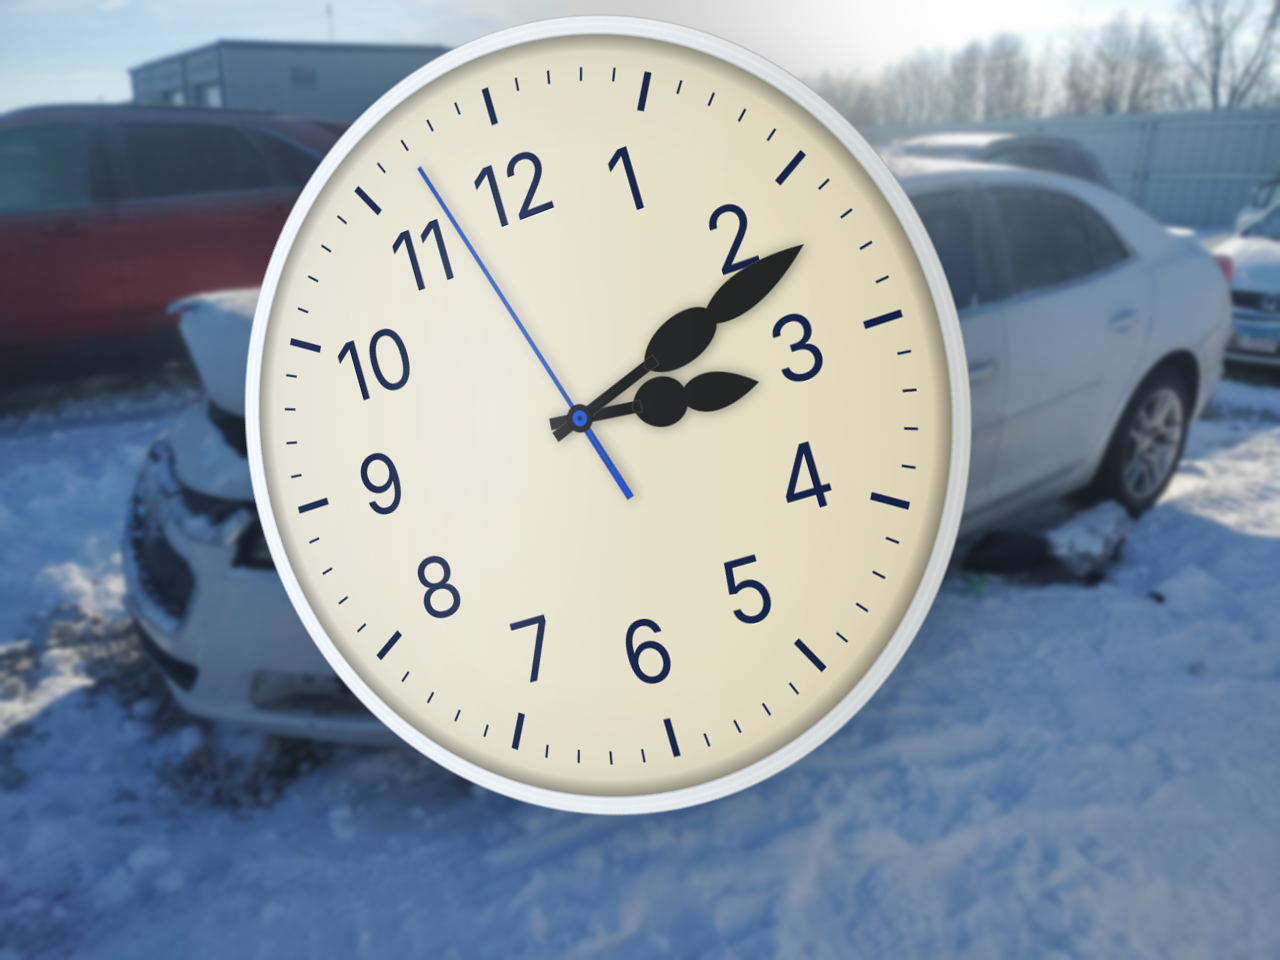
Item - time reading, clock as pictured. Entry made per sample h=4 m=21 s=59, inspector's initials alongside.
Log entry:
h=3 m=11 s=57
